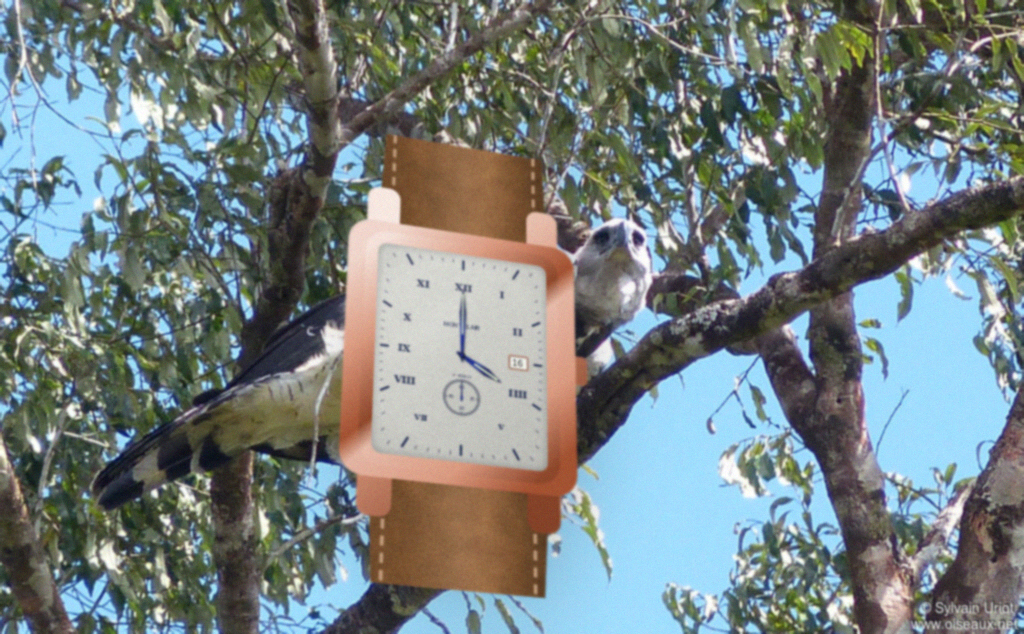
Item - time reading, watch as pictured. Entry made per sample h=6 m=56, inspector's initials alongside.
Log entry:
h=4 m=0
